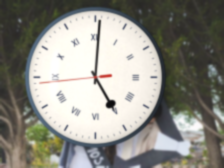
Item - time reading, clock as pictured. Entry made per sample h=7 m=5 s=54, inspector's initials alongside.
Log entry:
h=5 m=0 s=44
